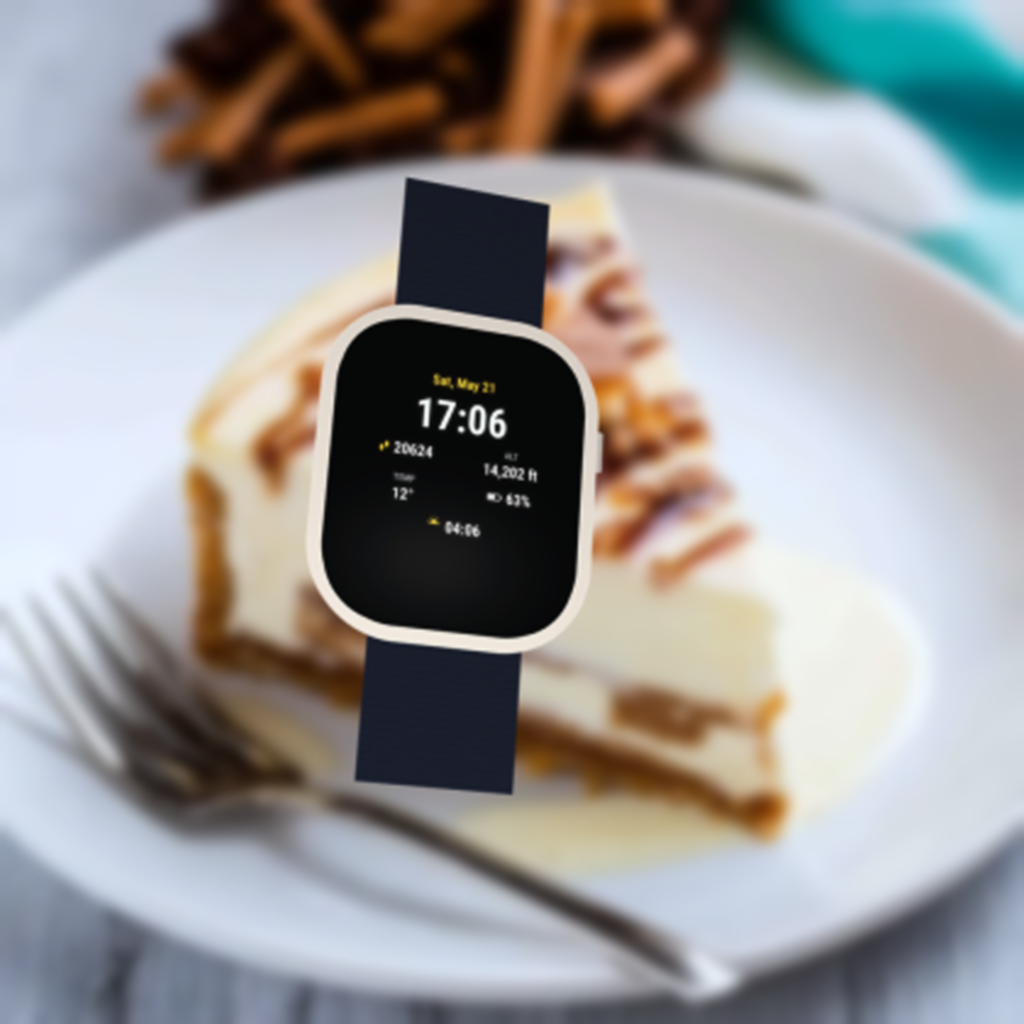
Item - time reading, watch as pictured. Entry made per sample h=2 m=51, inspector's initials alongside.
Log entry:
h=17 m=6
